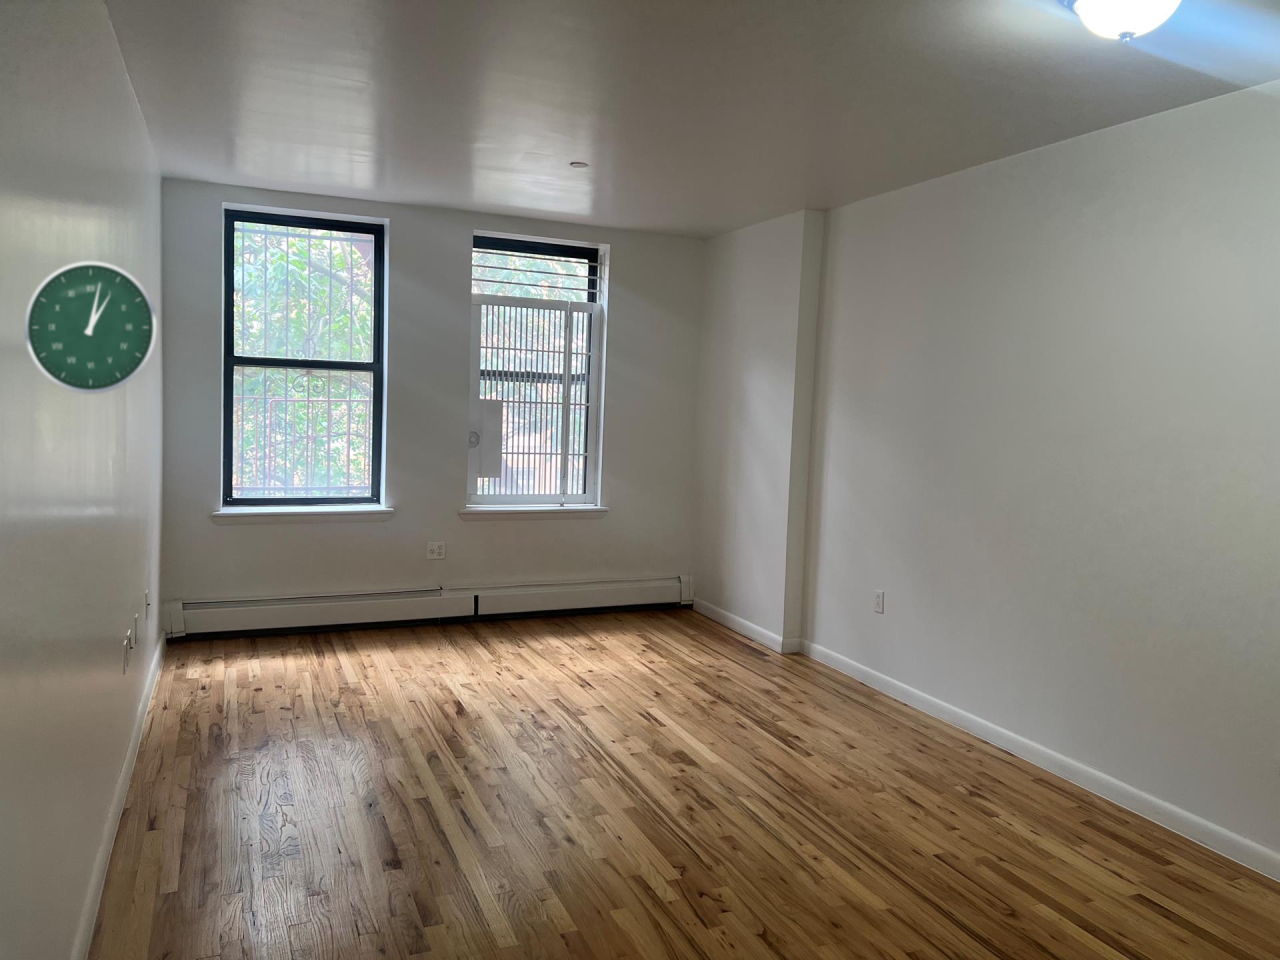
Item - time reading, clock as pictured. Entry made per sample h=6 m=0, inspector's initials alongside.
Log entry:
h=1 m=2
